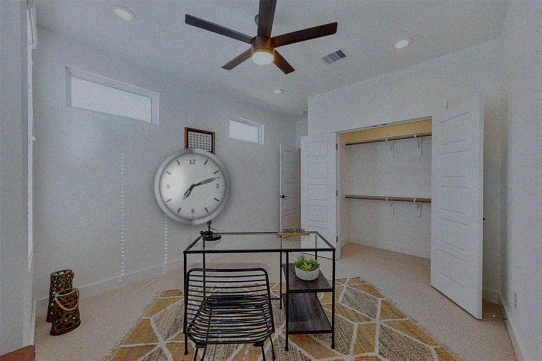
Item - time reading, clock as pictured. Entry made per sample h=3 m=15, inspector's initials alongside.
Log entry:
h=7 m=12
